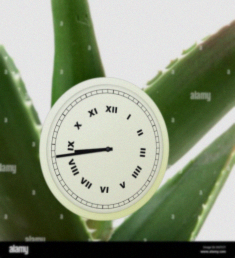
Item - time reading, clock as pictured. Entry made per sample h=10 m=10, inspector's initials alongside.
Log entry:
h=8 m=43
